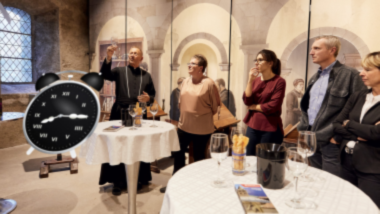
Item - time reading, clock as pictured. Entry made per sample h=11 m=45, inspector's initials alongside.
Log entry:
h=8 m=15
